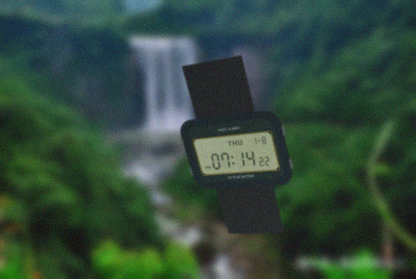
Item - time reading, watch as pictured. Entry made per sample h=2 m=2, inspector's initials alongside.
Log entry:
h=7 m=14
